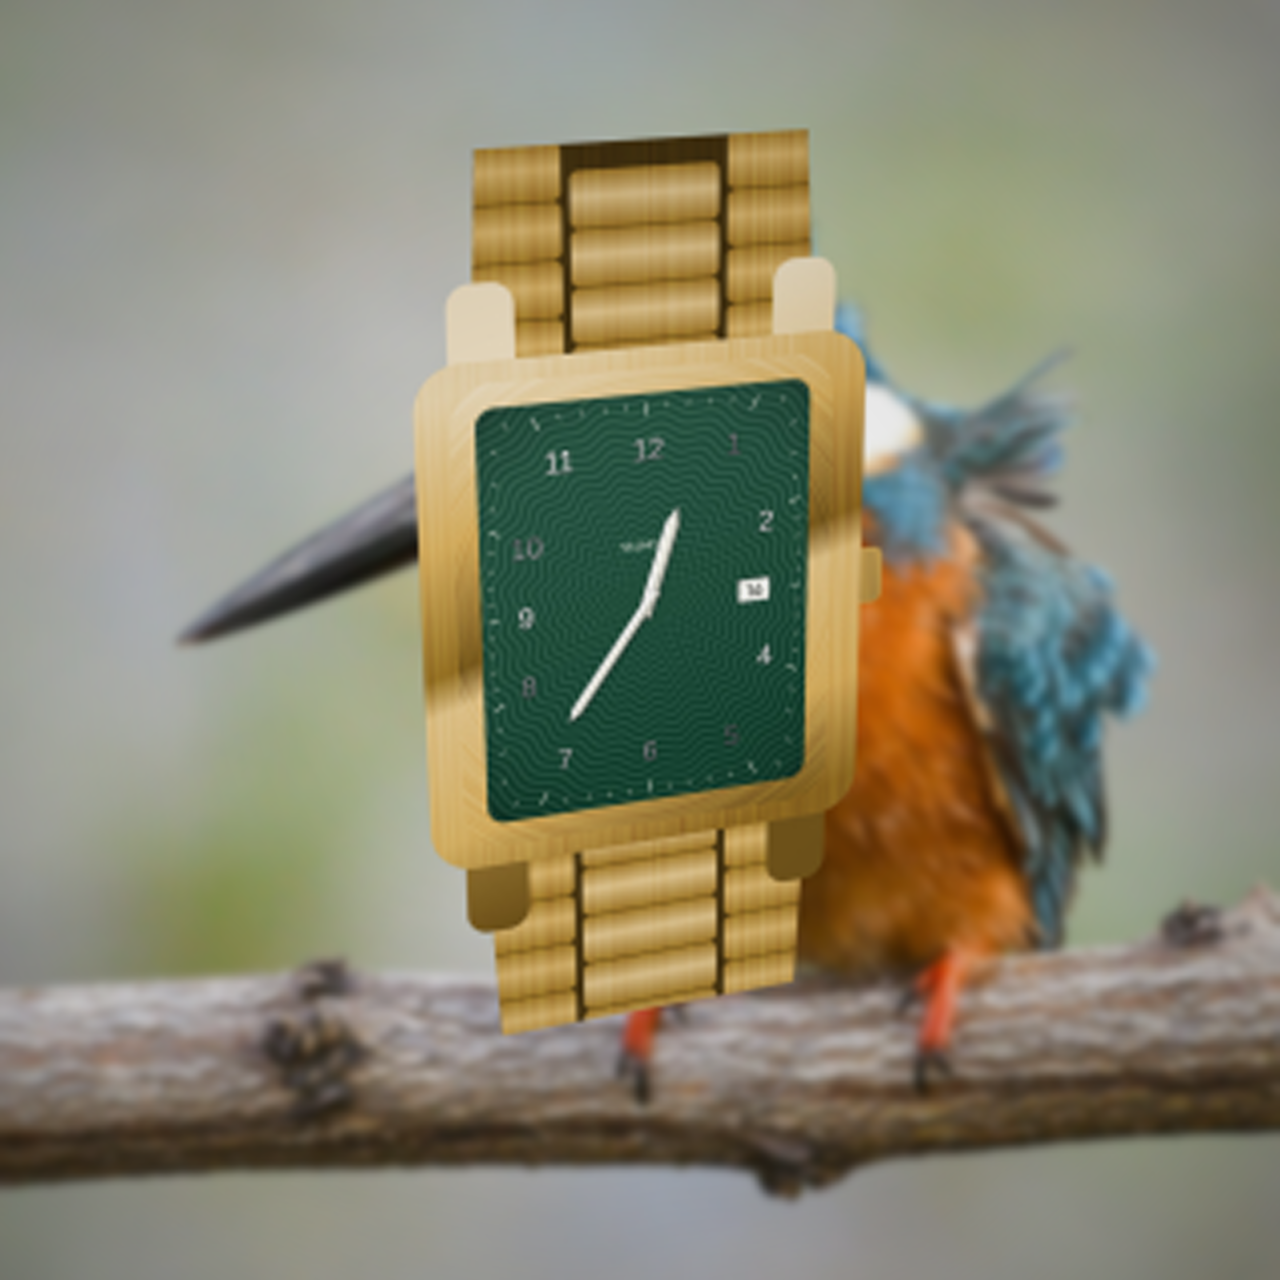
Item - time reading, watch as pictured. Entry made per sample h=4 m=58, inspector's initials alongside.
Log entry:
h=12 m=36
